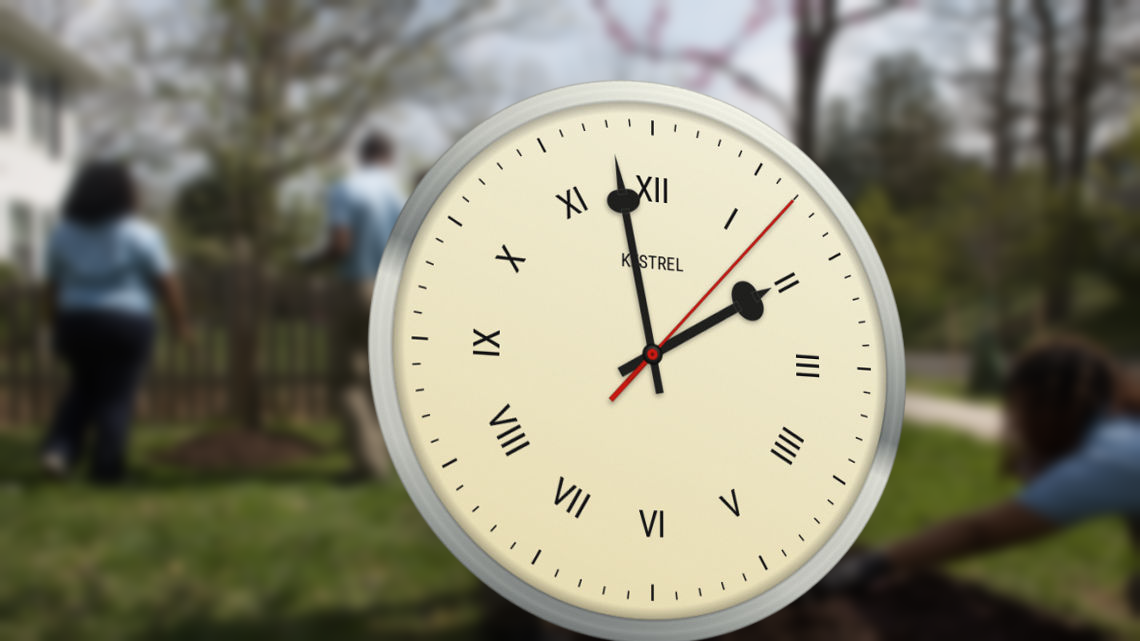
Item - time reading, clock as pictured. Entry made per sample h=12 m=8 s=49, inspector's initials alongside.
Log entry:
h=1 m=58 s=7
